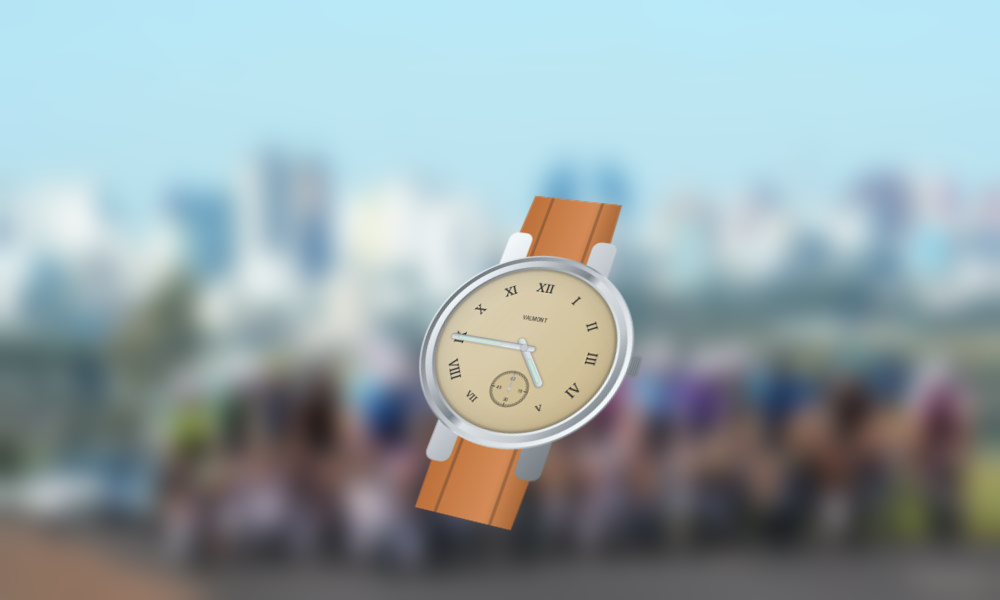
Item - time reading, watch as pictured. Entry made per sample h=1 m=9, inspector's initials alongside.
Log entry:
h=4 m=45
